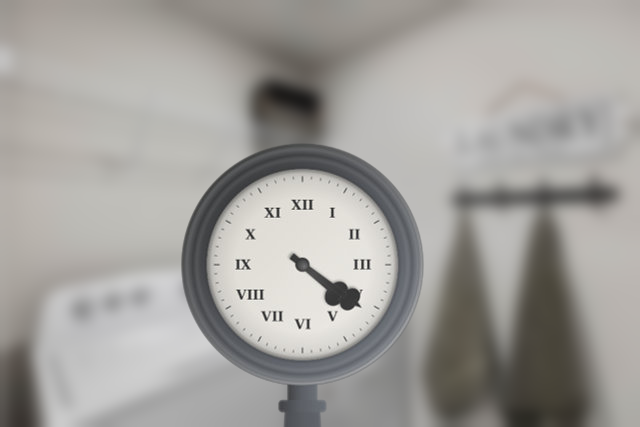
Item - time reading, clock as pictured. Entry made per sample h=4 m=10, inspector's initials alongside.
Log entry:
h=4 m=21
